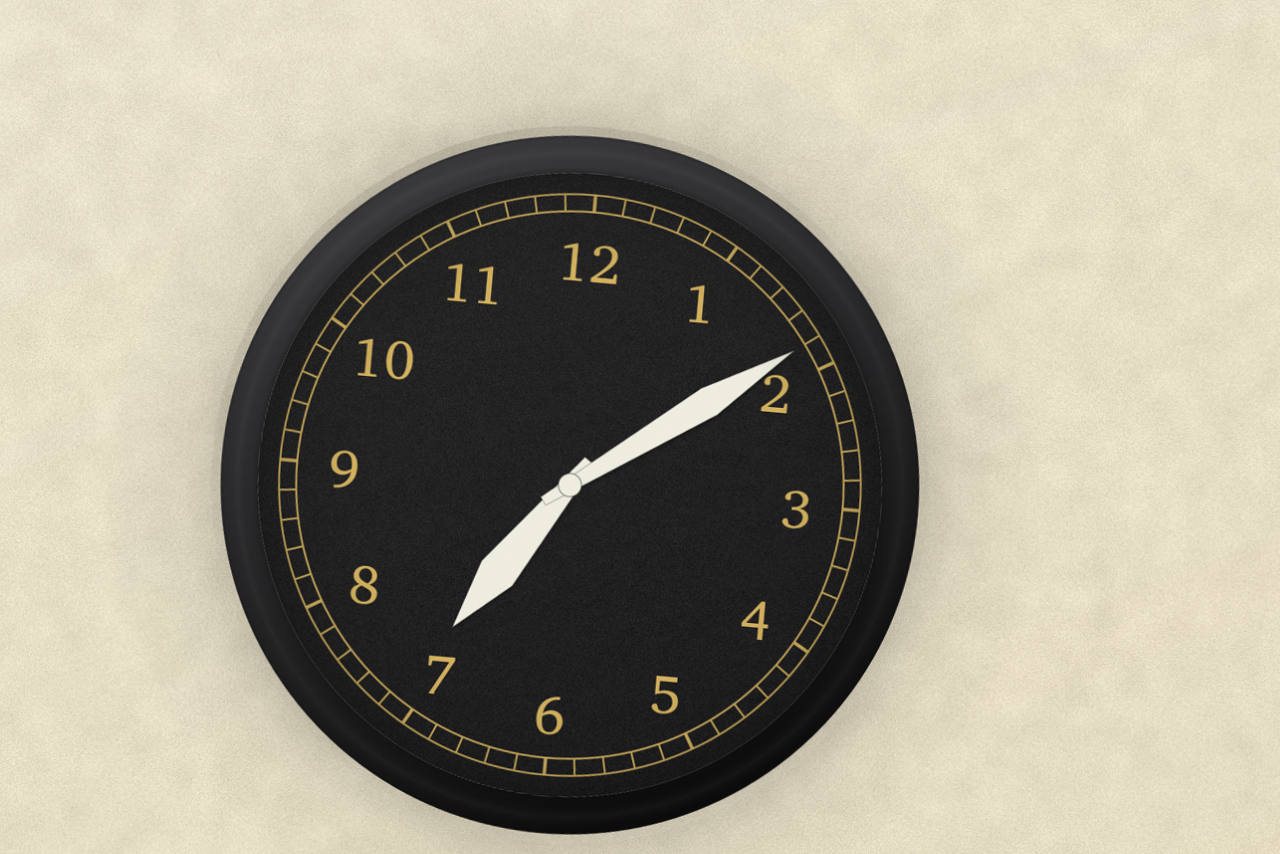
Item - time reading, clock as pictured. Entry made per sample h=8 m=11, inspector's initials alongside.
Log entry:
h=7 m=9
